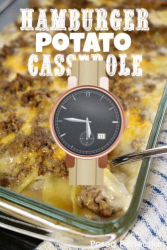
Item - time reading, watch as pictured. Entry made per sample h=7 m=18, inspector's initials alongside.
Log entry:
h=5 m=46
